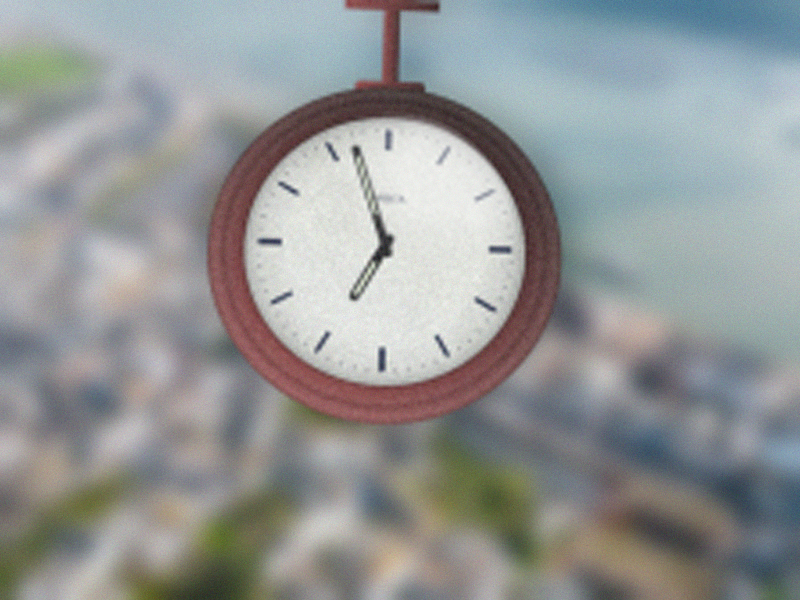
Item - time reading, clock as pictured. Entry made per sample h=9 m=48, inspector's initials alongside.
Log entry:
h=6 m=57
